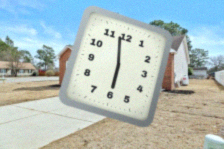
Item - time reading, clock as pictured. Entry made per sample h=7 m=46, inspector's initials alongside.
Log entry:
h=5 m=58
